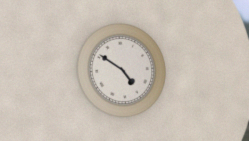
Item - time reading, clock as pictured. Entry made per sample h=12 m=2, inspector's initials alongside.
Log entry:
h=4 m=51
